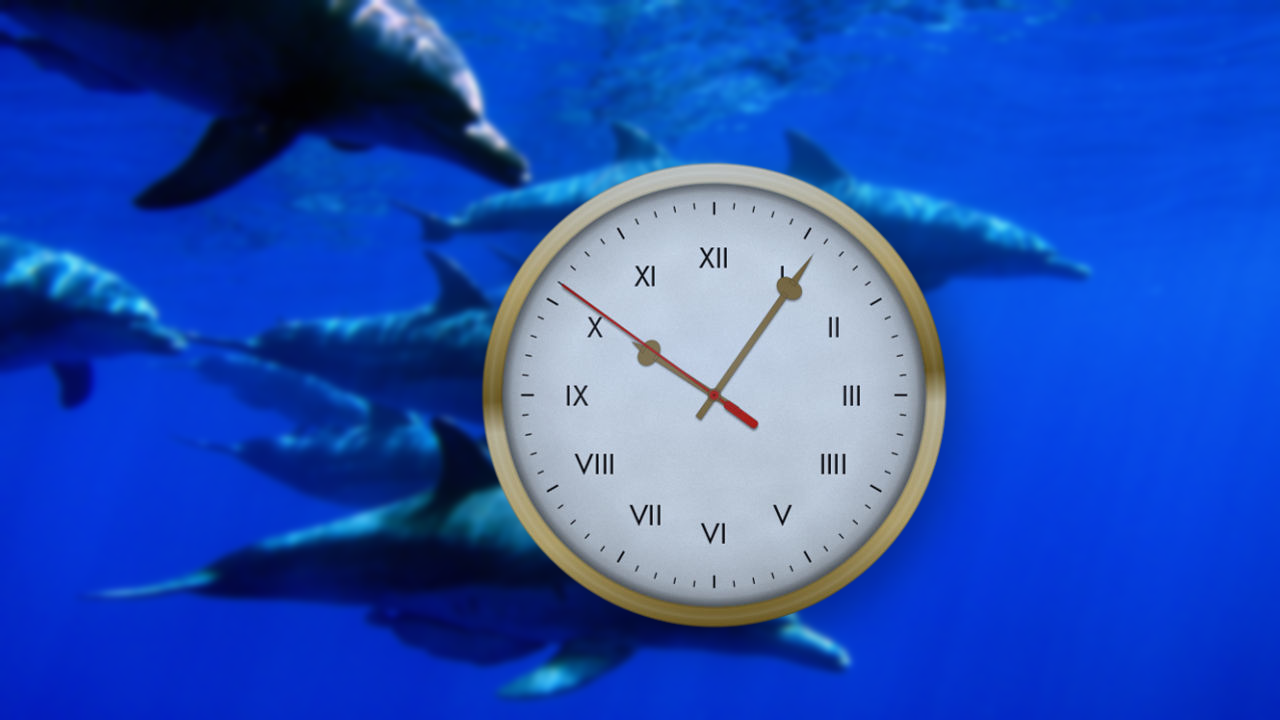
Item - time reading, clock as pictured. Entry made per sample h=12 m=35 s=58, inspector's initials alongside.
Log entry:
h=10 m=5 s=51
